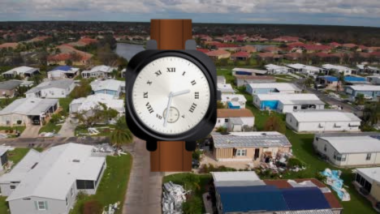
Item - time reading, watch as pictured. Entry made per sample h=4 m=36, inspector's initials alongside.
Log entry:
h=2 m=32
